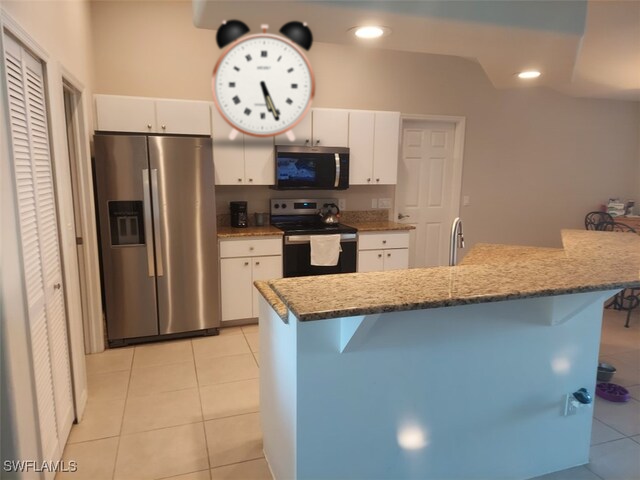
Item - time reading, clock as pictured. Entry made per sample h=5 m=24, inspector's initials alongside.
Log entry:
h=5 m=26
